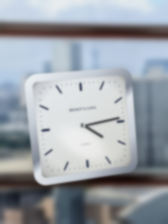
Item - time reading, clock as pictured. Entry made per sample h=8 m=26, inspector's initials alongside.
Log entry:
h=4 m=14
